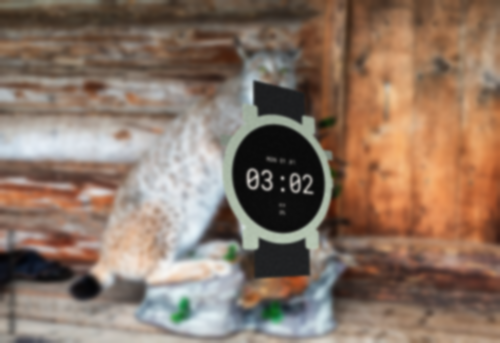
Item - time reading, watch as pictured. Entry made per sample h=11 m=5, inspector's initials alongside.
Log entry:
h=3 m=2
